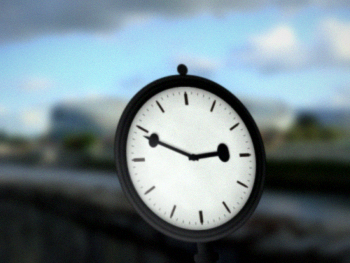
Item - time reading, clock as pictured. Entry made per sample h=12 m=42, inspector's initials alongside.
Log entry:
h=2 m=49
